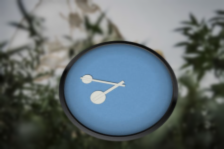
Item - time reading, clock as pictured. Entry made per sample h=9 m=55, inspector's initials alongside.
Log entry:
h=7 m=47
